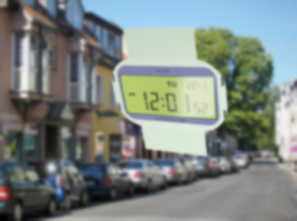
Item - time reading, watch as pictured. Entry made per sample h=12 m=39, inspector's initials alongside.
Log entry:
h=12 m=1
